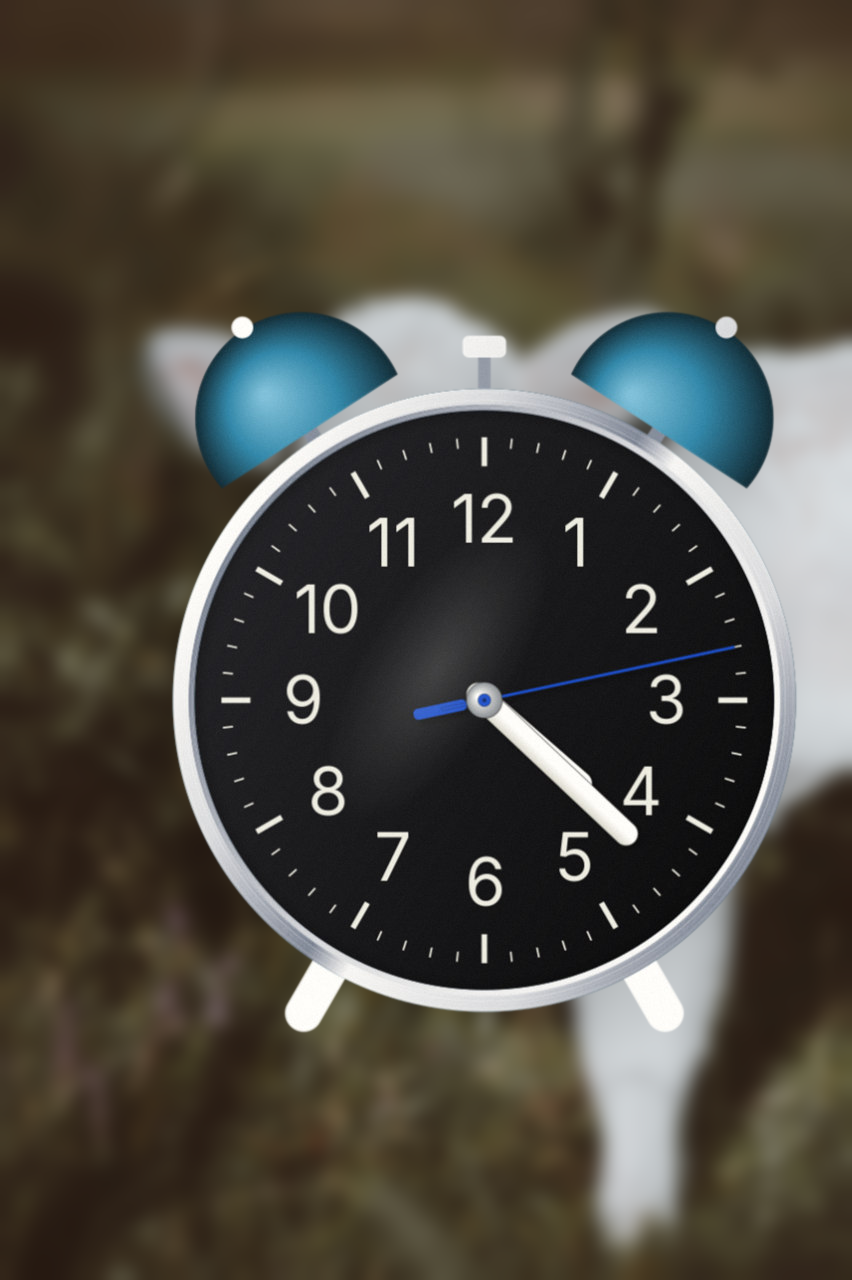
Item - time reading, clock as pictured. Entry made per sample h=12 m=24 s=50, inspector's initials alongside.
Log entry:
h=4 m=22 s=13
